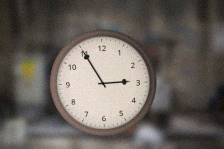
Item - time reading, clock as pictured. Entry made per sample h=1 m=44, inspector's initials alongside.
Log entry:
h=2 m=55
